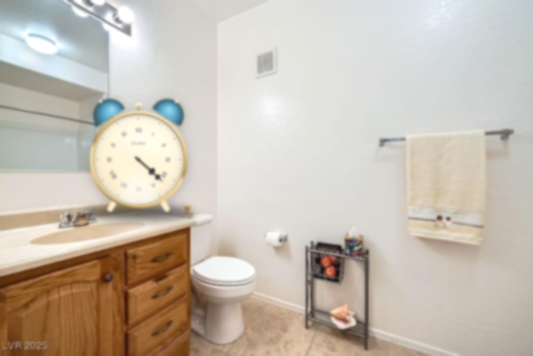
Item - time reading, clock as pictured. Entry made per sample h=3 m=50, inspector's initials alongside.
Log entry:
h=4 m=22
